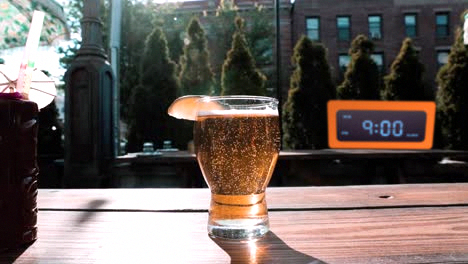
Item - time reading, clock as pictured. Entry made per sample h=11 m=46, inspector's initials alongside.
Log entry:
h=9 m=0
